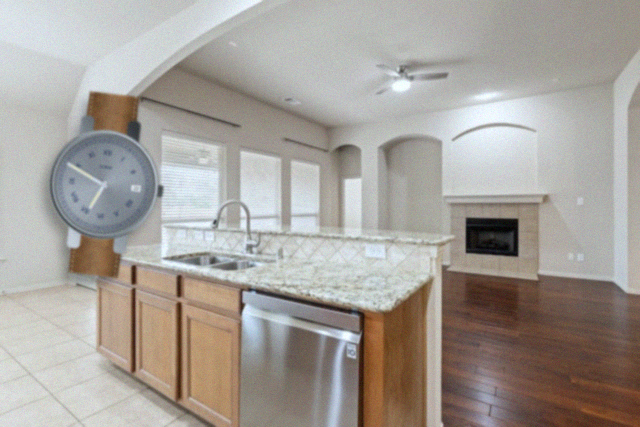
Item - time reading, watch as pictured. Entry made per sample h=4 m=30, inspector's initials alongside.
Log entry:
h=6 m=49
